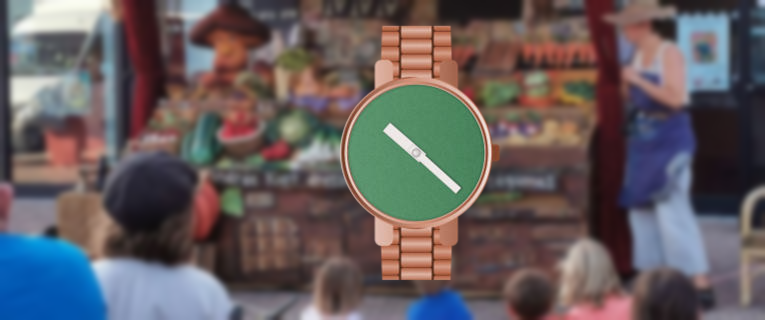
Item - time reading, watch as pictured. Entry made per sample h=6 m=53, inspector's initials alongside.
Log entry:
h=10 m=22
